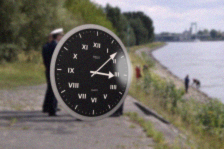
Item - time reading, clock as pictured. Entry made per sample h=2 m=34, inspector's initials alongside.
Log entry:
h=3 m=8
